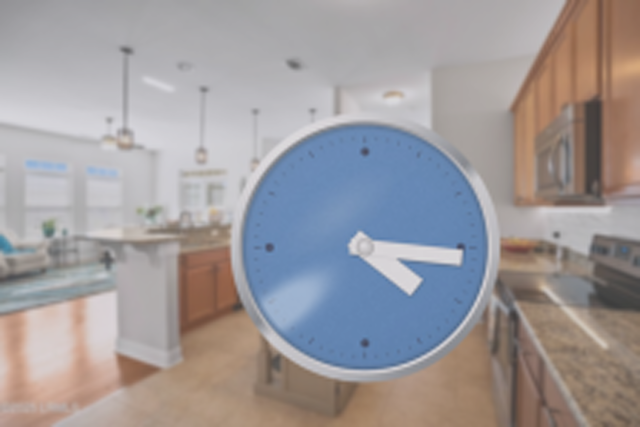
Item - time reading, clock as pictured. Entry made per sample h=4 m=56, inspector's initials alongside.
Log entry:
h=4 m=16
